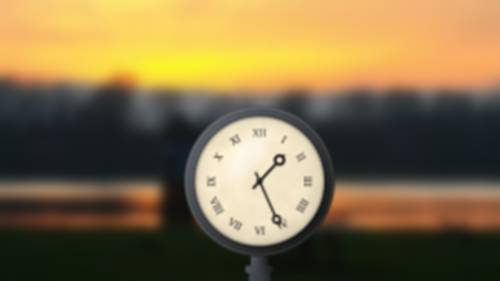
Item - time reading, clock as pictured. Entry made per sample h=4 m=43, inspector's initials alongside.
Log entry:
h=1 m=26
